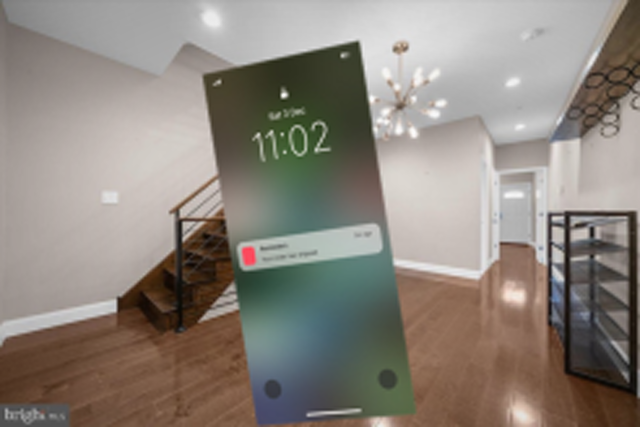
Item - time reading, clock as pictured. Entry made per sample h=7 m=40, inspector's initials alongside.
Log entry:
h=11 m=2
